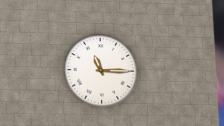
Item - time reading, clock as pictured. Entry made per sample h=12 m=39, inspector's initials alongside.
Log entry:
h=11 m=15
